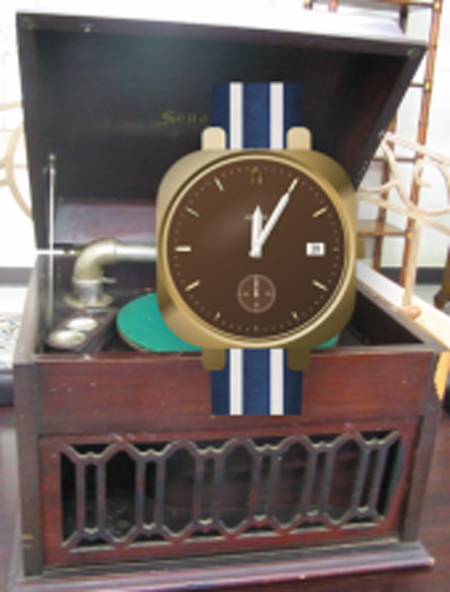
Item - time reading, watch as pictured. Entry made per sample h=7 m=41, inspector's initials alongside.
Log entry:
h=12 m=5
